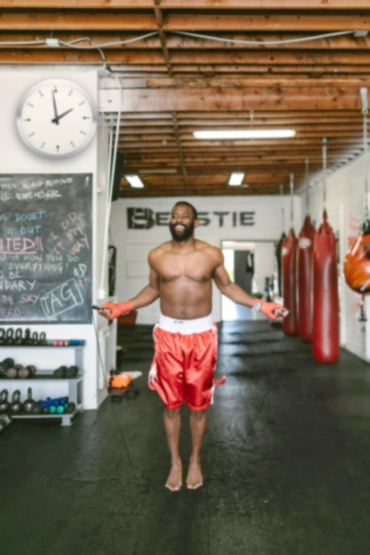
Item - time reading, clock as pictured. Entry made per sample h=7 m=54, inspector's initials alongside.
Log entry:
h=1 m=59
